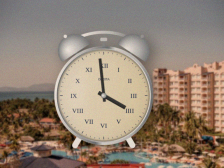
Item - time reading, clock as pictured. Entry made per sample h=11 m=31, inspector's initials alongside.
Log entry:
h=3 m=59
